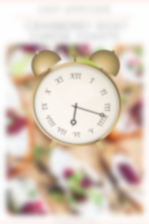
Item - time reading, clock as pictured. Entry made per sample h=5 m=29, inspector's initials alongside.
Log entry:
h=6 m=18
